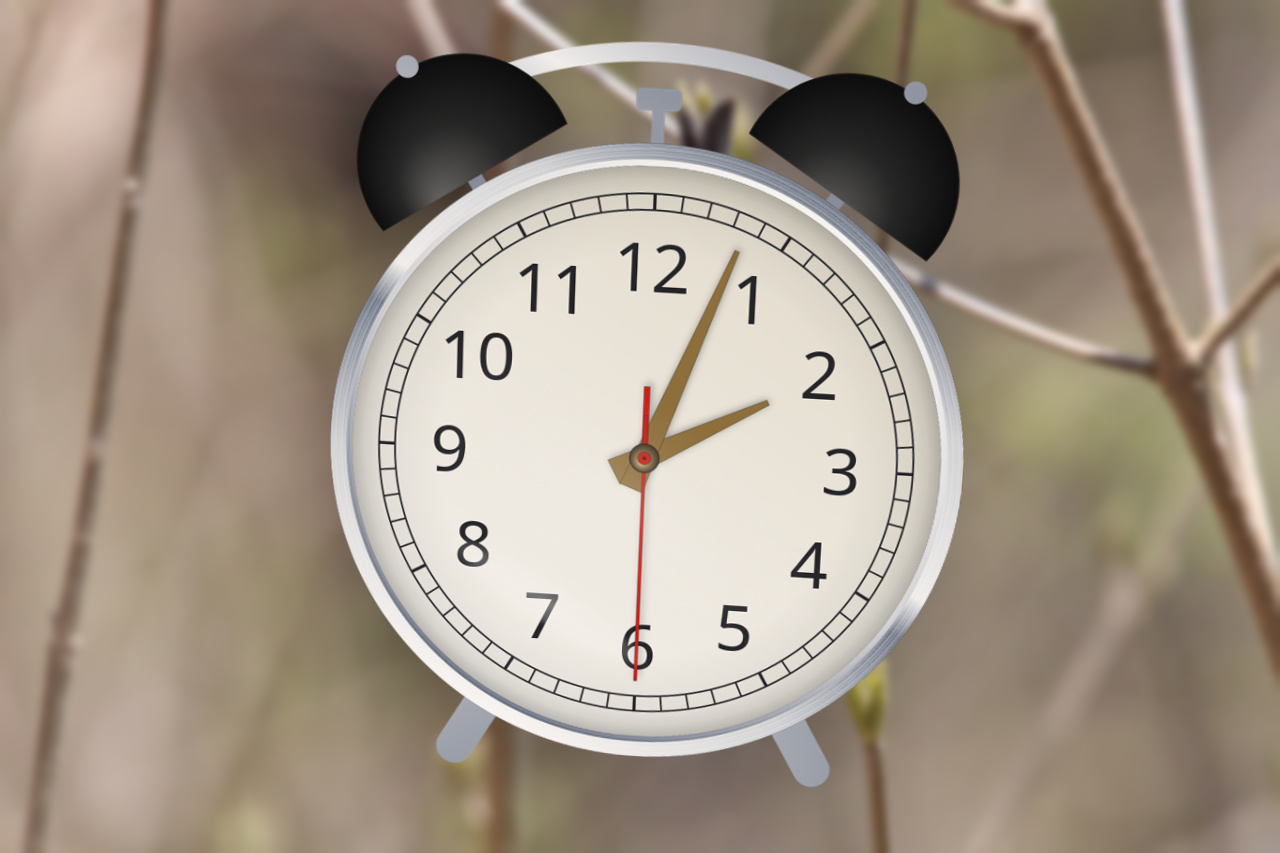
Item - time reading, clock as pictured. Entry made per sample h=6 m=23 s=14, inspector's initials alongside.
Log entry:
h=2 m=3 s=30
